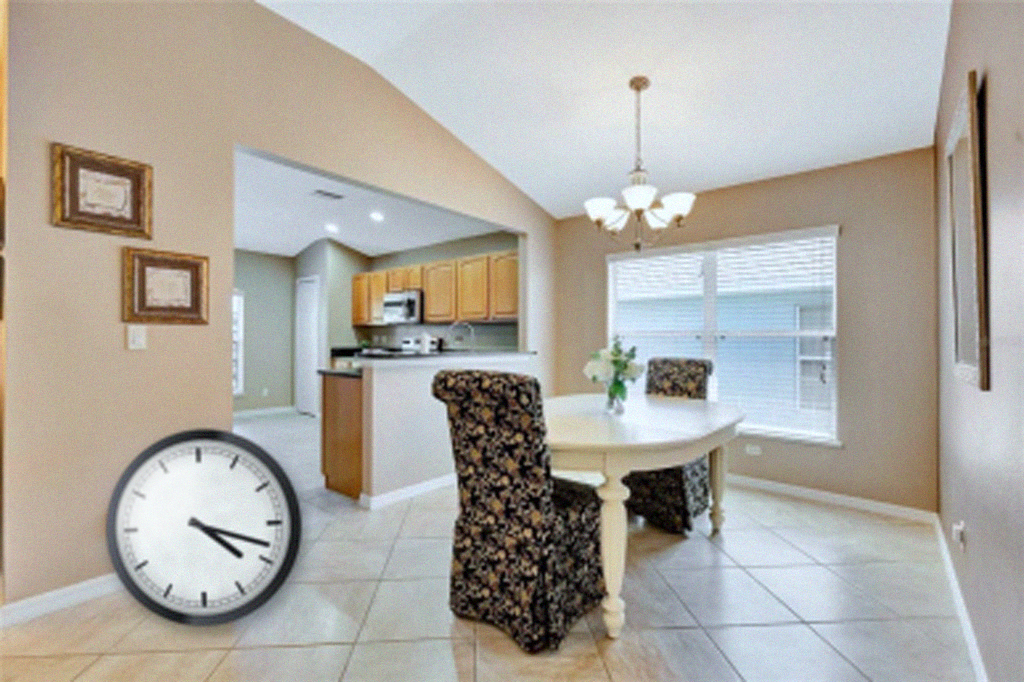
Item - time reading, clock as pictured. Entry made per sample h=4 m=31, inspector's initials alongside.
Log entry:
h=4 m=18
